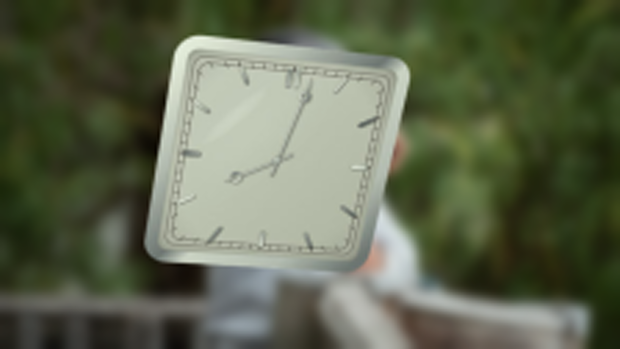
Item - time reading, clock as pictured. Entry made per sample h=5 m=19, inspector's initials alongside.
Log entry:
h=8 m=2
